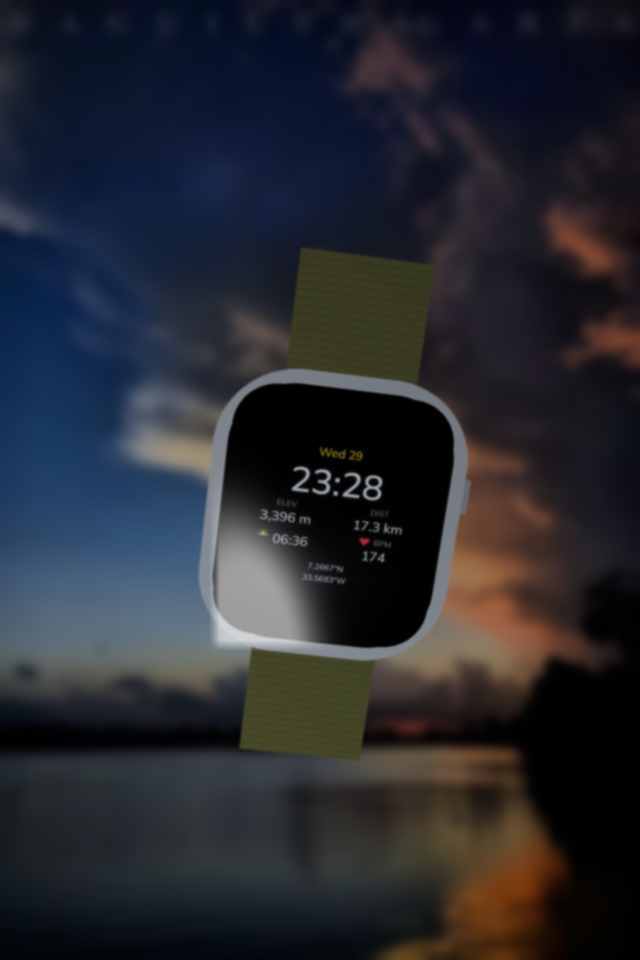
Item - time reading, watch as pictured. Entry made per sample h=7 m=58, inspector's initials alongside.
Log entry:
h=23 m=28
